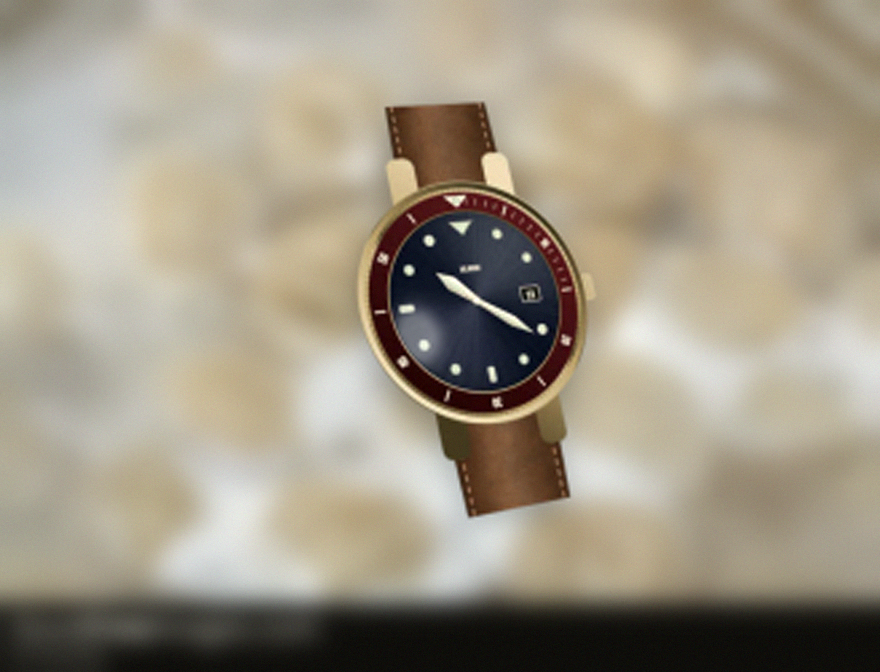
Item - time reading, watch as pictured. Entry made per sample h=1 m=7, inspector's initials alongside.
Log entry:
h=10 m=21
